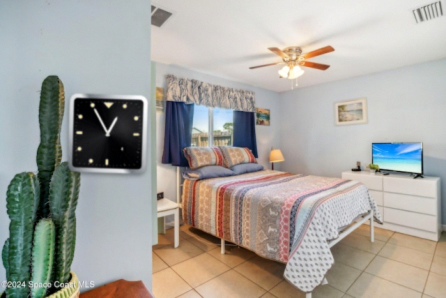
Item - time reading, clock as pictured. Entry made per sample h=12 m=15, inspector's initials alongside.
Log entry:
h=12 m=55
